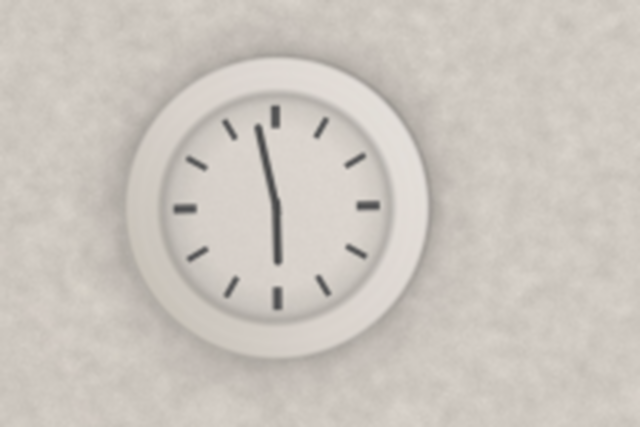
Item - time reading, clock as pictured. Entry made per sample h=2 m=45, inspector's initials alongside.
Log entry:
h=5 m=58
